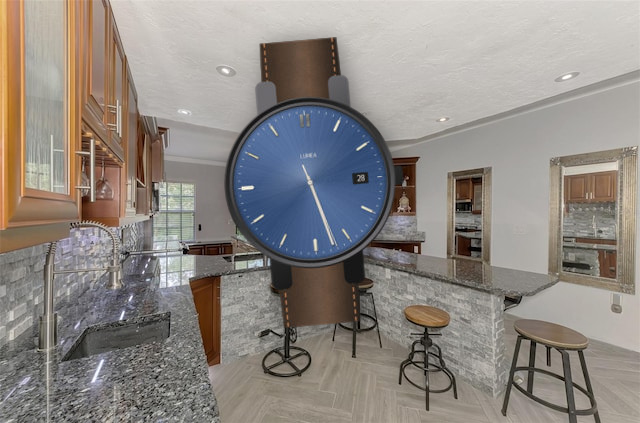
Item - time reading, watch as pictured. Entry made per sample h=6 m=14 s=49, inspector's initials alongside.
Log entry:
h=5 m=27 s=27
